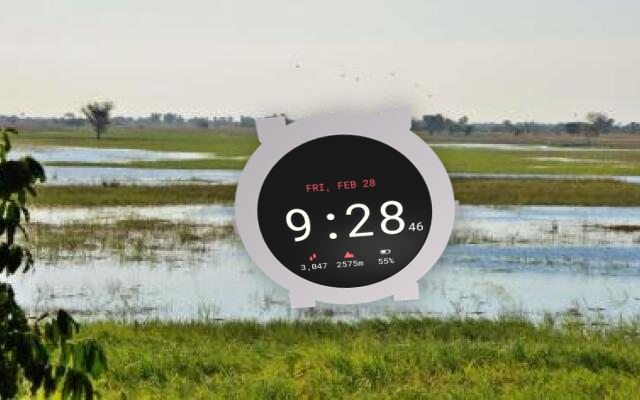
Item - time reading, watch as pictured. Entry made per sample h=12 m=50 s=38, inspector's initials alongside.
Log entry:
h=9 m=28 s=46
